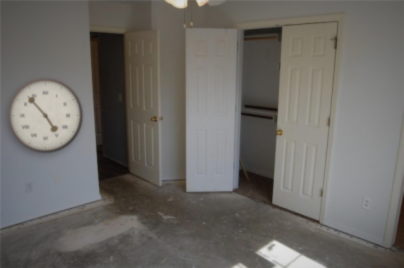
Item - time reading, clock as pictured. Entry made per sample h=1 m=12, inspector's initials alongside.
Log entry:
h=4 m=53
